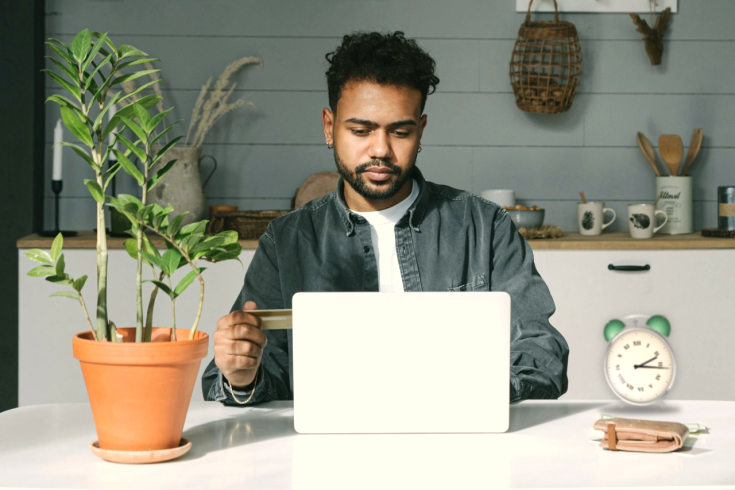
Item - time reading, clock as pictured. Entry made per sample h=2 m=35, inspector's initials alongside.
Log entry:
h=2 m=16
